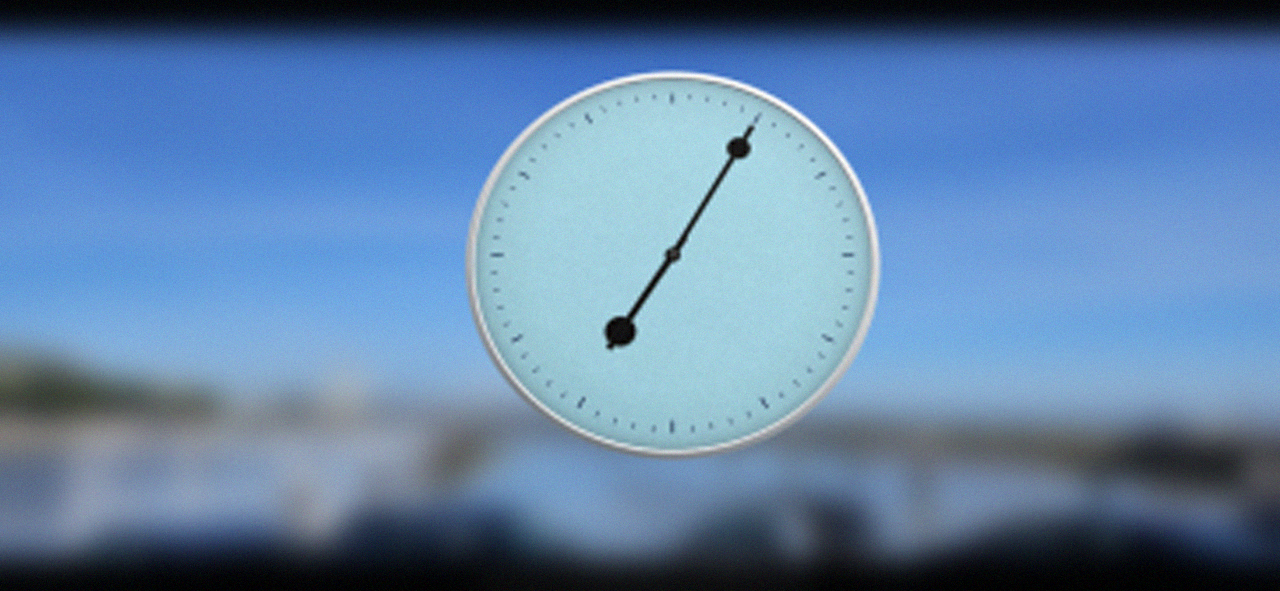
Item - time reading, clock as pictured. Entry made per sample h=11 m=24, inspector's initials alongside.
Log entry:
h=7 m=5
